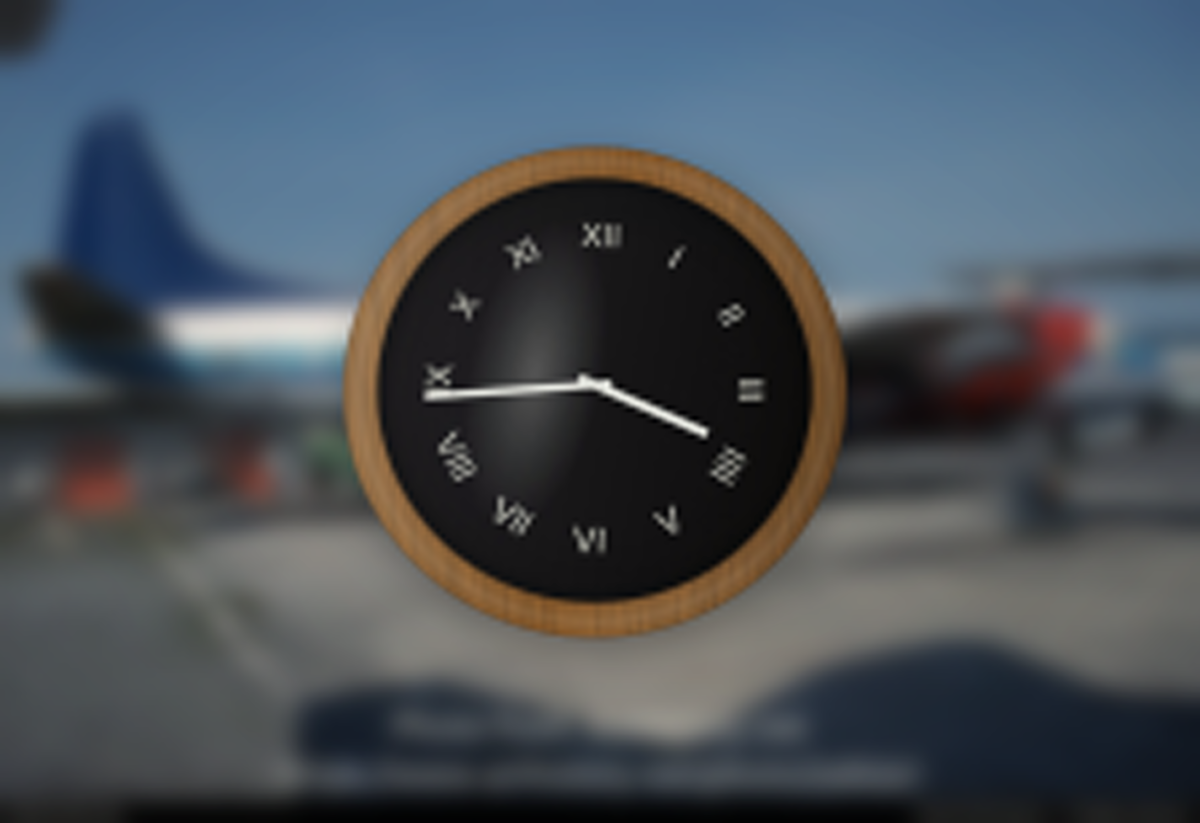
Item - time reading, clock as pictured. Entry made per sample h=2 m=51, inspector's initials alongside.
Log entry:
h=3 m=44
